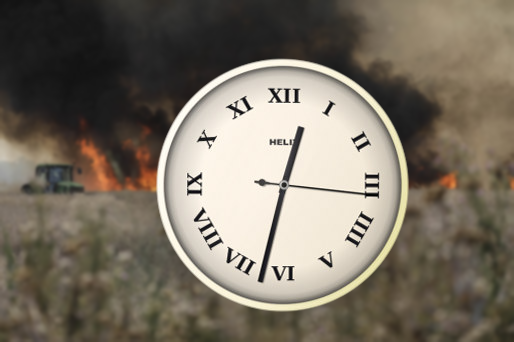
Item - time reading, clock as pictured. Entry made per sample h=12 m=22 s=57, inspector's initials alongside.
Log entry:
h=12 m=32 s=16
